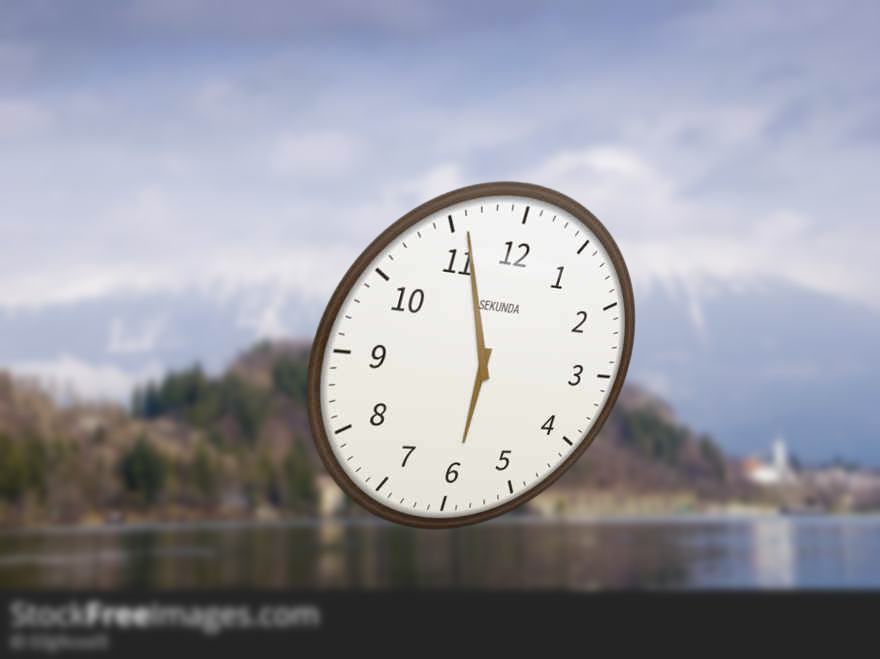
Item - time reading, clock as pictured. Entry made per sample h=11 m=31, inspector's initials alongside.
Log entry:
h=5 m=56
